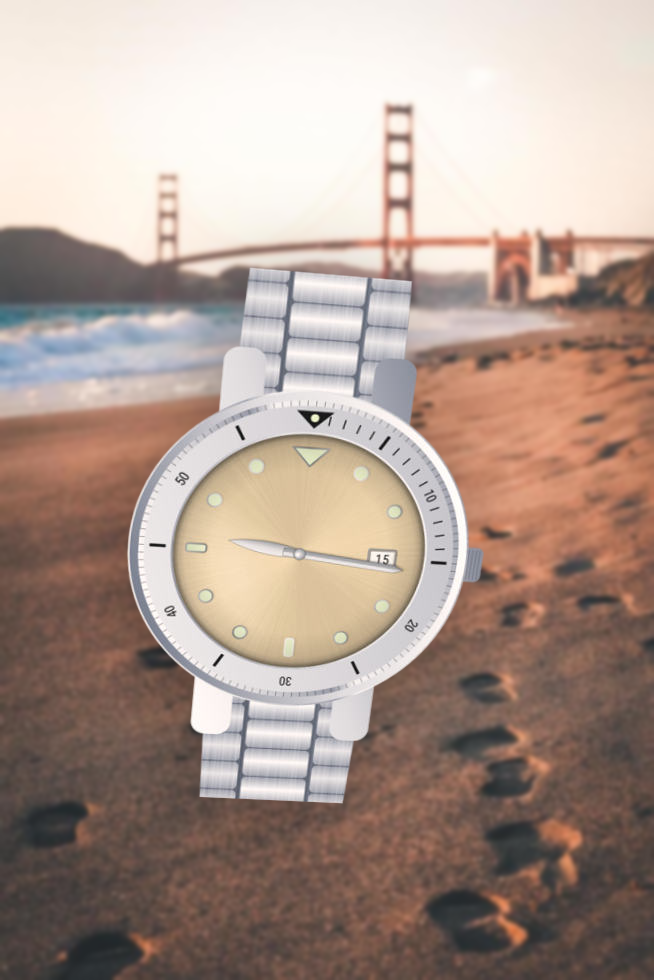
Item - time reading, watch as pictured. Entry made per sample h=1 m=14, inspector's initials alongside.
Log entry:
h=9 m=16
